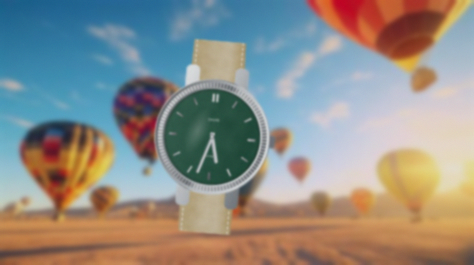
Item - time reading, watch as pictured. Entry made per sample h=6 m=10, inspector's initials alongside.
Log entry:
h=5 m=33
